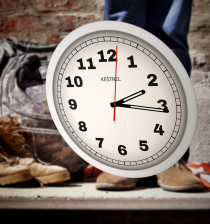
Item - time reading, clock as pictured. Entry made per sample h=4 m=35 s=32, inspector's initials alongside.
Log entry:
h=2 m=16 s=2
